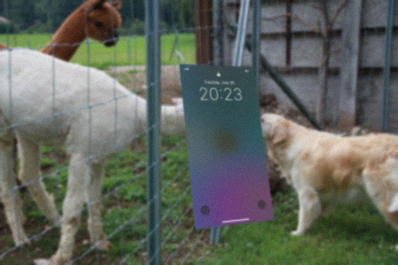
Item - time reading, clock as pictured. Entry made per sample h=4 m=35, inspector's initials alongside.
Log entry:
h=20 m=23
